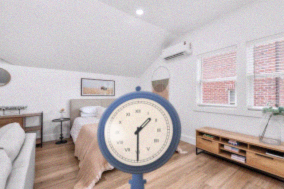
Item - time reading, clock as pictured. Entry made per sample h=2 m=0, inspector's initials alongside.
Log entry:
h=1 m=30
